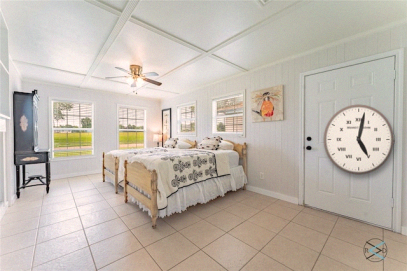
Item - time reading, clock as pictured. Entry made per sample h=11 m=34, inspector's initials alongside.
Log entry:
h=5 m=2
